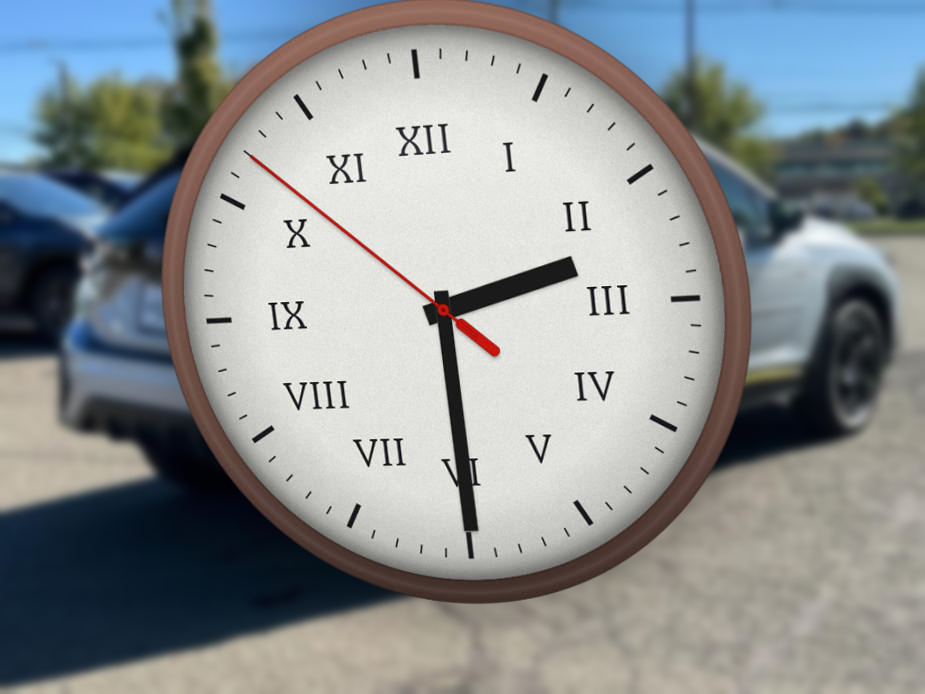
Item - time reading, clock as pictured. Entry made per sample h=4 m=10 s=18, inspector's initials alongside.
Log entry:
h=2 m=29 s=52
